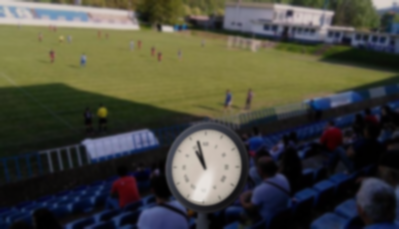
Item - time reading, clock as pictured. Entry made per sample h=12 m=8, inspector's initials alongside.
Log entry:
h=10 m=57
